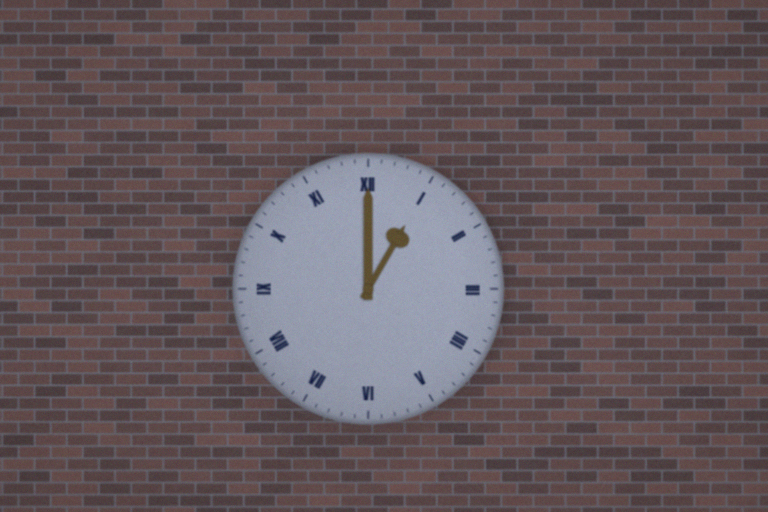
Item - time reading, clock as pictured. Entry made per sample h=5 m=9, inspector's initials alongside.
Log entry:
h=1 m=0
